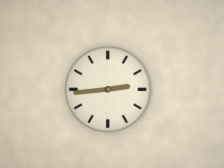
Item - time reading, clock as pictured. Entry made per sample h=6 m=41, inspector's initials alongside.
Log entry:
h=2 m=44
